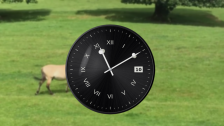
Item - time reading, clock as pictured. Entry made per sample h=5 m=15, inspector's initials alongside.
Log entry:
h=11 m=10
